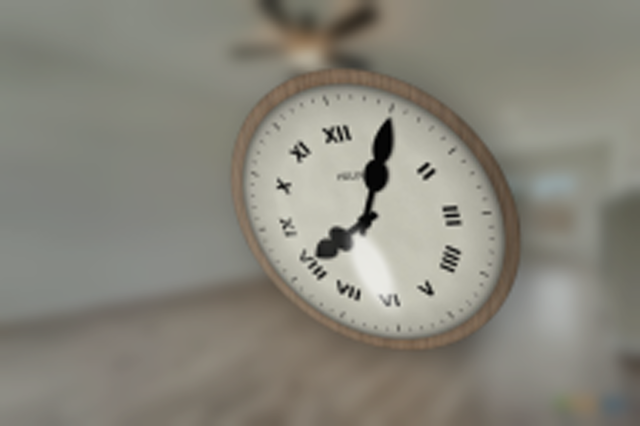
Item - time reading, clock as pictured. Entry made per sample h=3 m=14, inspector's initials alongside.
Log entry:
h=8 m=5
